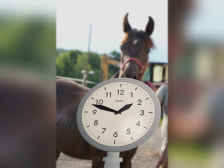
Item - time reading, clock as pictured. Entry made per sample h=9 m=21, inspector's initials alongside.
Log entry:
h=1 m=48
